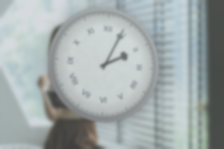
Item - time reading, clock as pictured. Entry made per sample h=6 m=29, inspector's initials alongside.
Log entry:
h=2 m=4
